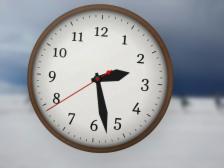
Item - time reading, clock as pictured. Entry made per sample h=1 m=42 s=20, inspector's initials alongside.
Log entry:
h=2 m=27 s=39
